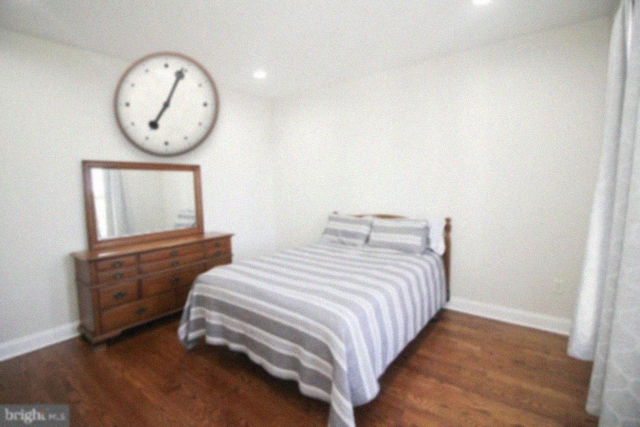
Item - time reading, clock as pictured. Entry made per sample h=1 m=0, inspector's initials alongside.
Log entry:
h=7 m=4
